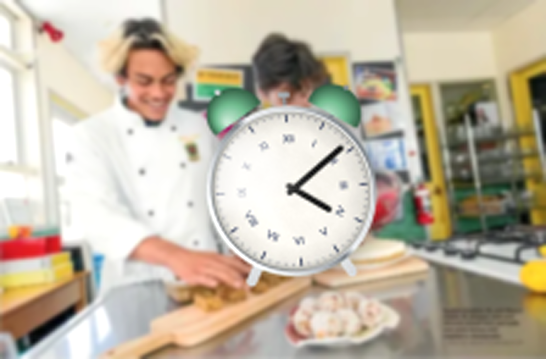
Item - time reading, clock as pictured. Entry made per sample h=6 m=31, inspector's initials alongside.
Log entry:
h=4 m=9
